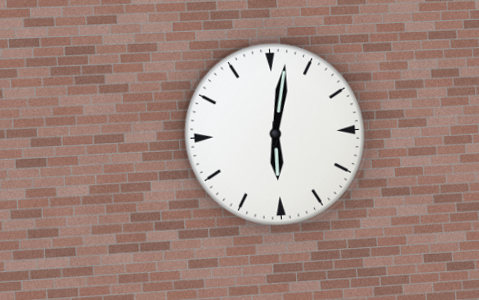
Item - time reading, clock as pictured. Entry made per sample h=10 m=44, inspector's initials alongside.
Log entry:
h=6 m=2
